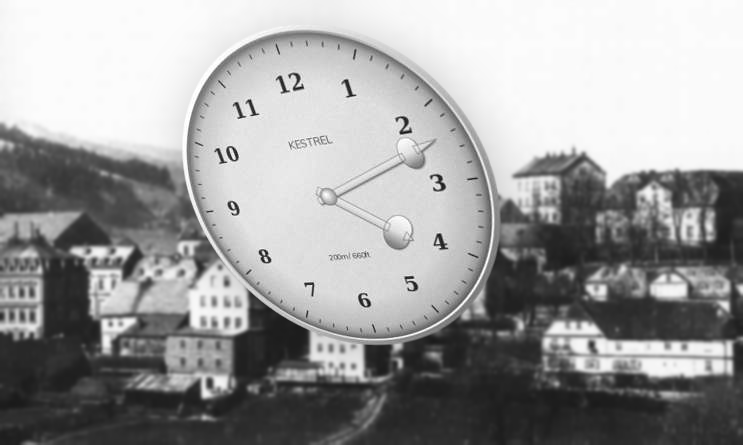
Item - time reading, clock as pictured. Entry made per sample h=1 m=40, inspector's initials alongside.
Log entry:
h=4 m=12
